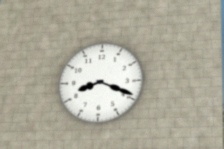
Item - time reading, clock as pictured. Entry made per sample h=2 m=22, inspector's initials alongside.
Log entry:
h=8 m=19
